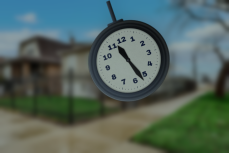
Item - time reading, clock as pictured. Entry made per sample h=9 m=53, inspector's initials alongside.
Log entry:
h=11 m=27
